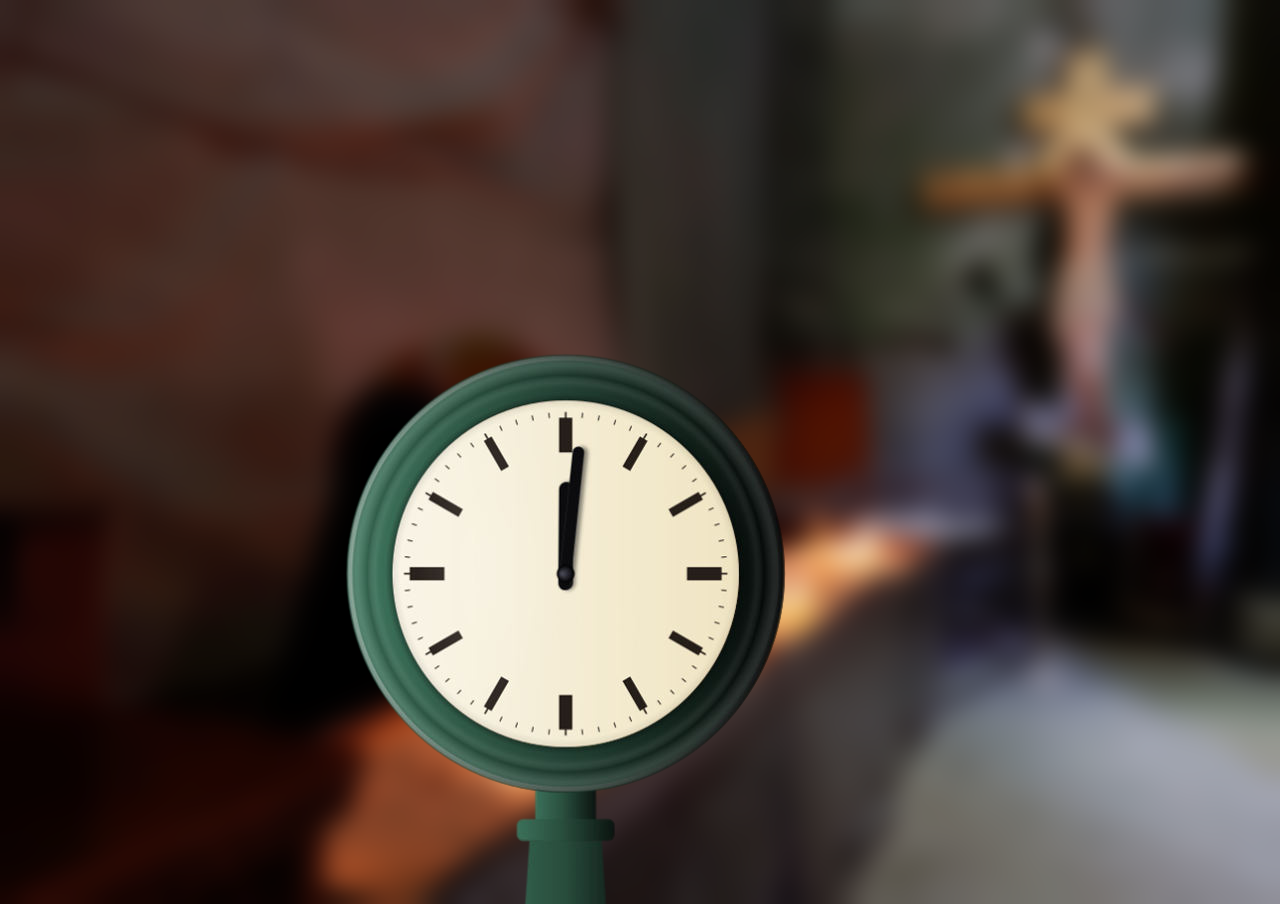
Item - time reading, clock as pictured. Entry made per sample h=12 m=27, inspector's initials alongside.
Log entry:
h=12 m=1
